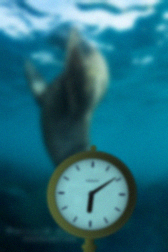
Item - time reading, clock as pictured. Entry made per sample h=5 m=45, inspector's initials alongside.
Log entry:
h=6 m=9
